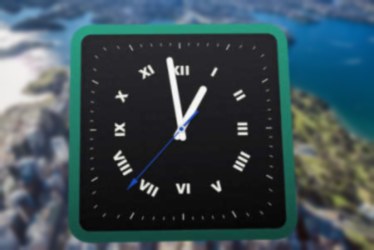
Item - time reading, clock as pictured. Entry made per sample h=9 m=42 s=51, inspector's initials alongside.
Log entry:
h=12 m=58 s=37
